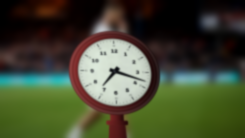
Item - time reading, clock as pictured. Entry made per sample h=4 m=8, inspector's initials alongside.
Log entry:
h=7 m=18
